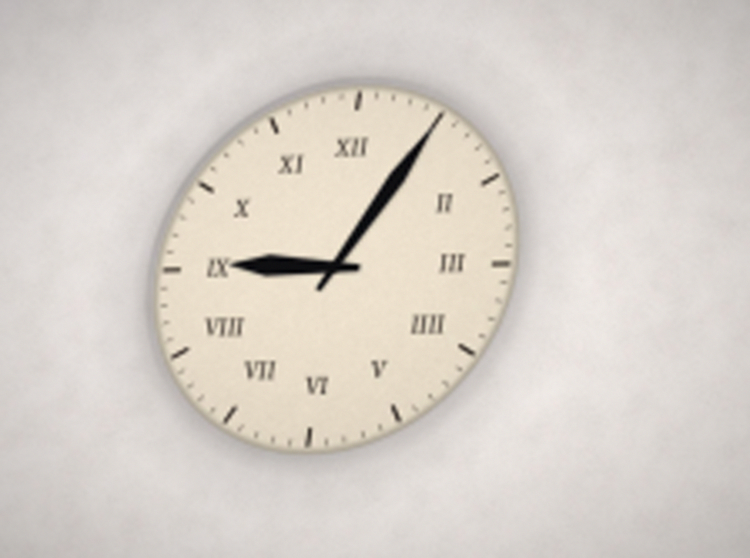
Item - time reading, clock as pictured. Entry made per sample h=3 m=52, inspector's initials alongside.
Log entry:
h=9 m=5
